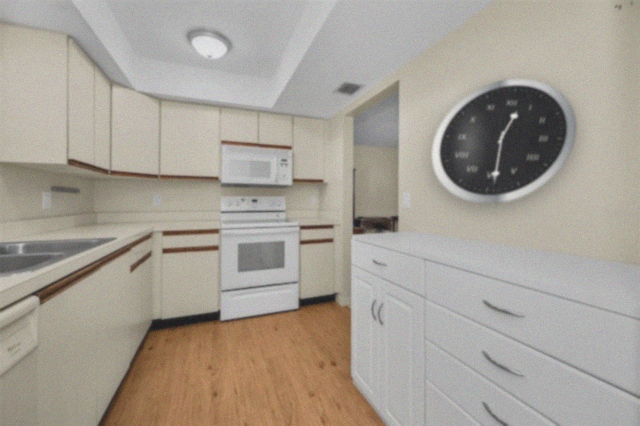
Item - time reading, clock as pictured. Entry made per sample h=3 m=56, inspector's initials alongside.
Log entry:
h=12 m=29
